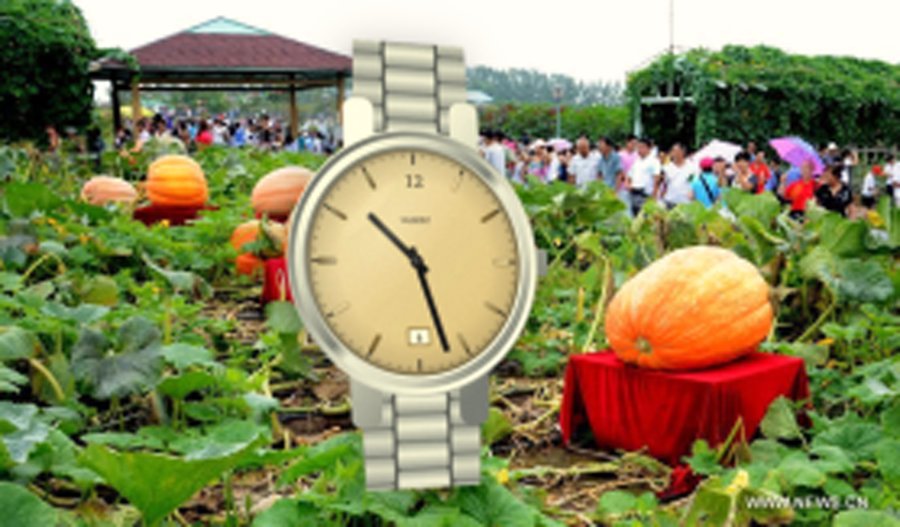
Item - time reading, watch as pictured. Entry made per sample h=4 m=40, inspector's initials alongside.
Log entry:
h=10 m=27
